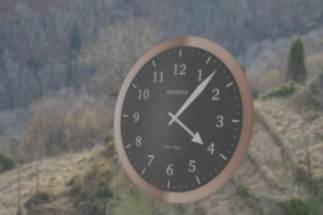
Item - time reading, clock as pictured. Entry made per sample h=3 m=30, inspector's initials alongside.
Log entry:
h=4 m=7
